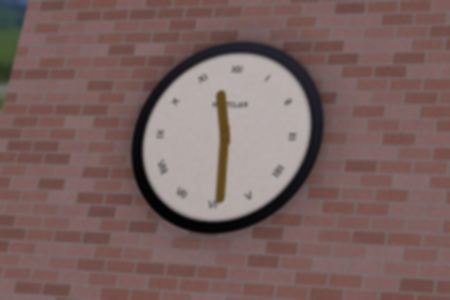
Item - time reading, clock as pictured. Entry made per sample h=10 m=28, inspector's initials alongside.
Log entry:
h=11 m=29
